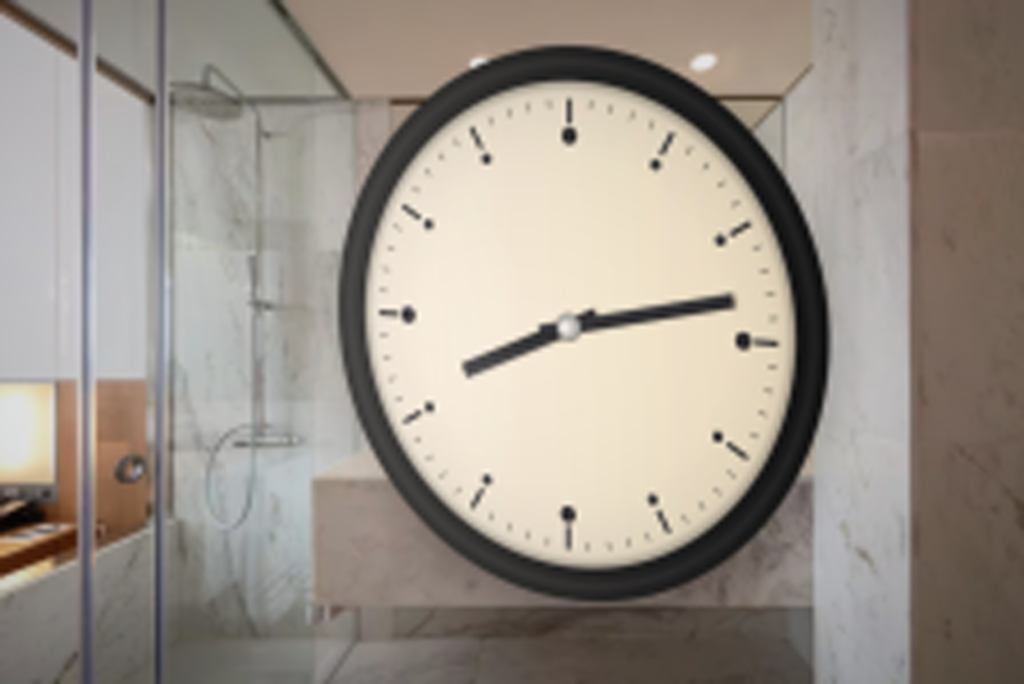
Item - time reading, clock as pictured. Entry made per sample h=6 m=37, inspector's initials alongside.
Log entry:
h=8 m=13
